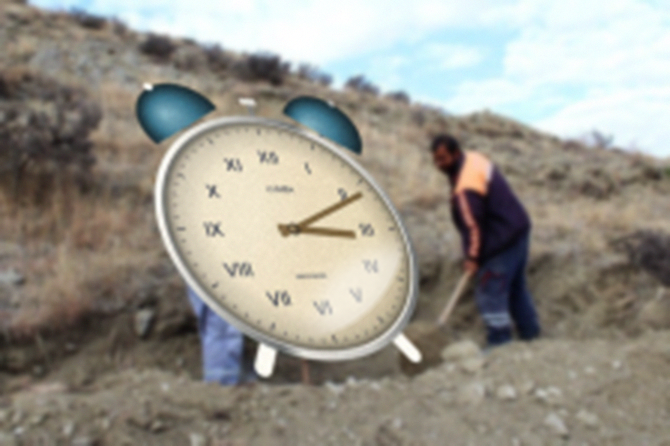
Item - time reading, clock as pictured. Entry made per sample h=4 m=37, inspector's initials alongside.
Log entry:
h=3 m=11
